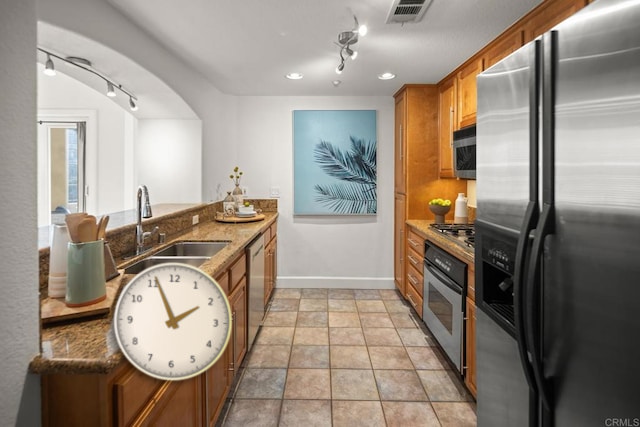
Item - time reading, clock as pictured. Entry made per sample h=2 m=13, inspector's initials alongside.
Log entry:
h=1 m=56
